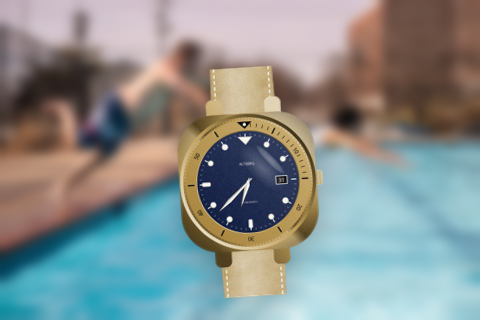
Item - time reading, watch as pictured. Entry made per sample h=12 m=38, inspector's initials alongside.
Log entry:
h=6 m=38
